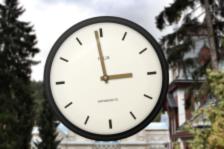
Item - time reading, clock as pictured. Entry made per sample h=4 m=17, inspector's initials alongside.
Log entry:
h=2 m=59
